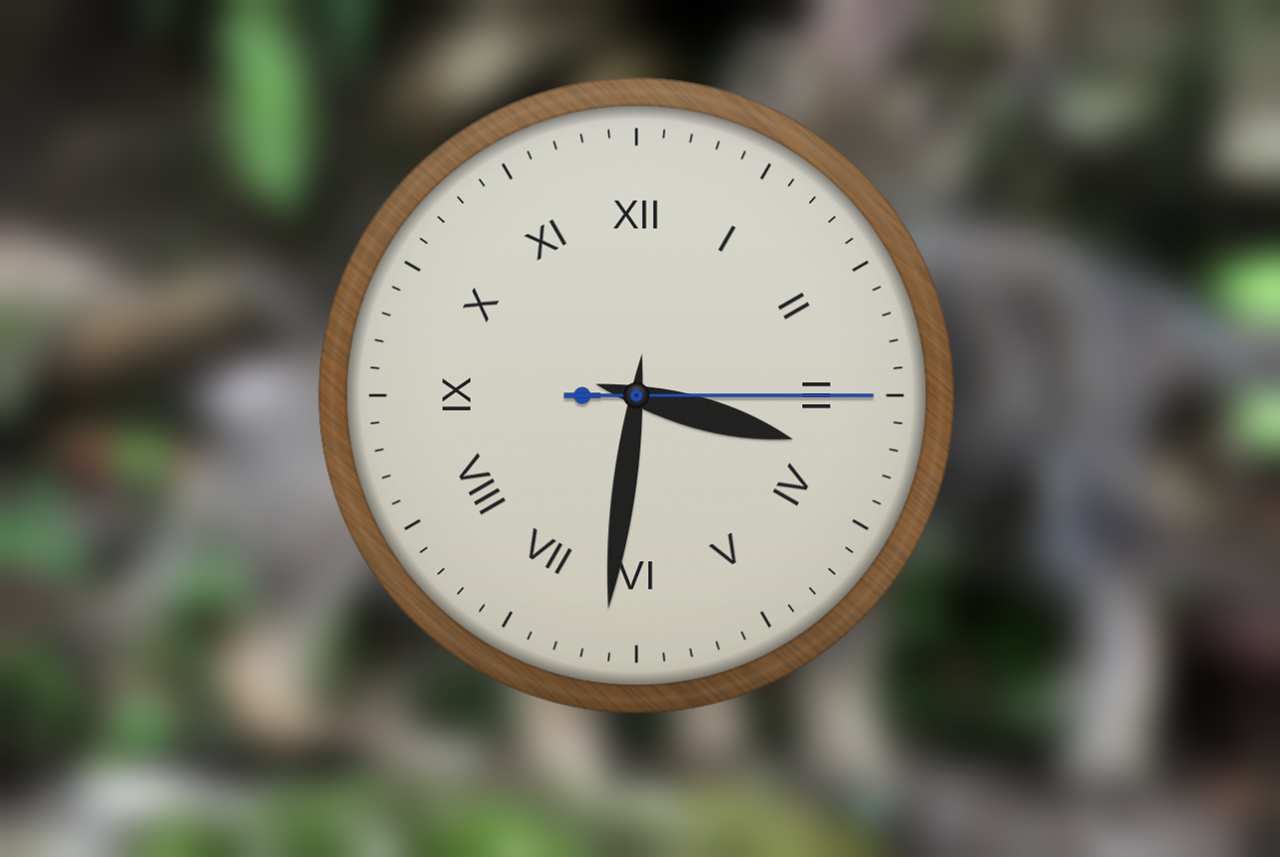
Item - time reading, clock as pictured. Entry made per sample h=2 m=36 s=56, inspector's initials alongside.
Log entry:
h=3 m=31 s=15
